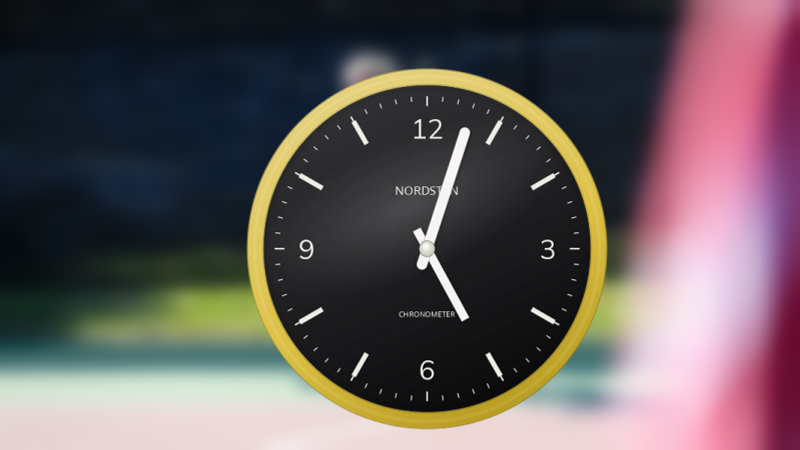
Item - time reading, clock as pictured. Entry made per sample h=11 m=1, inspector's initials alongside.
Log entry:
h=5 m=3
